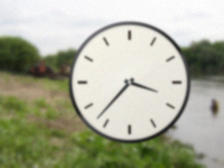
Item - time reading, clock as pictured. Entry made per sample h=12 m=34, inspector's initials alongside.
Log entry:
h=3 m=37
